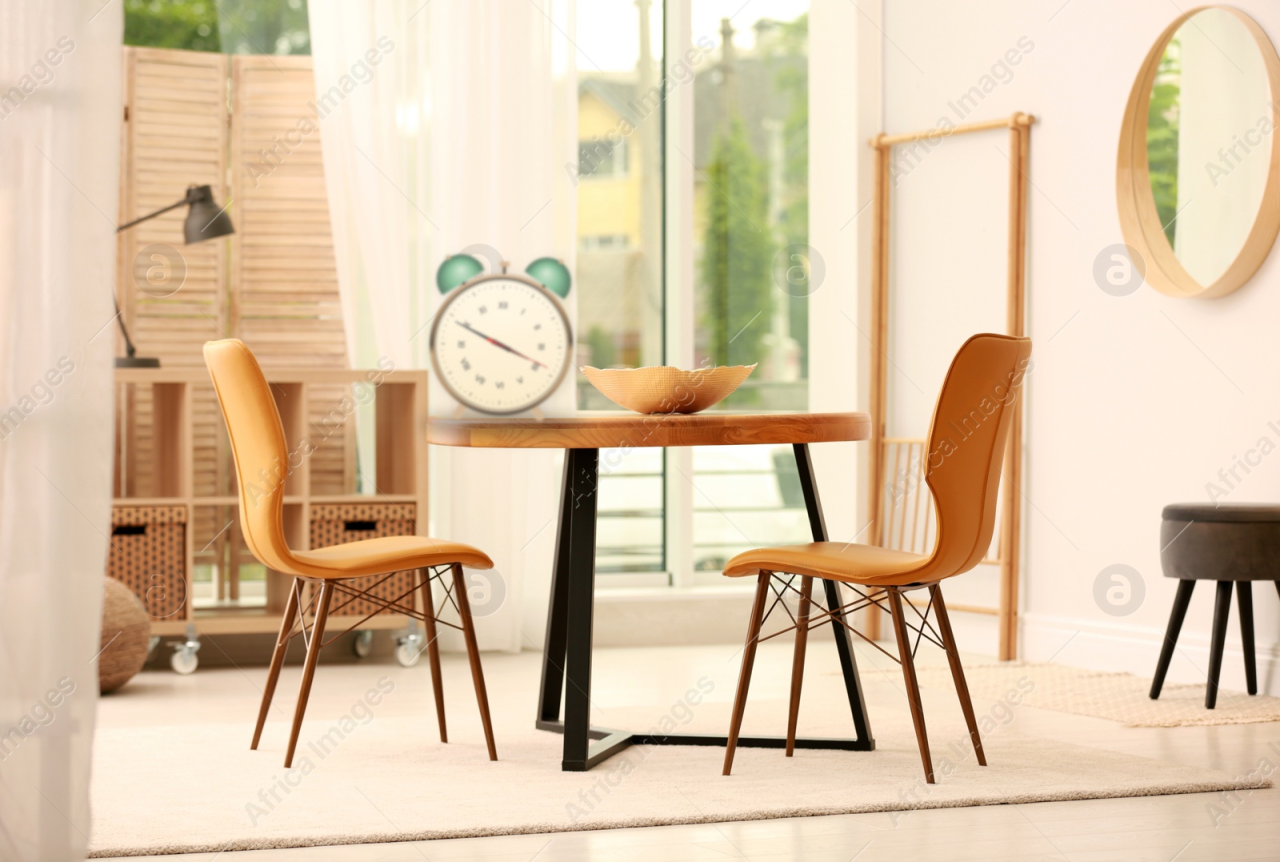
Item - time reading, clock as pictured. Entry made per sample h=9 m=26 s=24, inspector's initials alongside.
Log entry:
h=3 m=49 s=19
